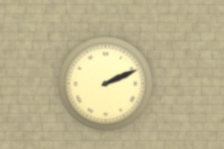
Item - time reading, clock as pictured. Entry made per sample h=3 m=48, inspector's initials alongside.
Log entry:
h=2 m=11
